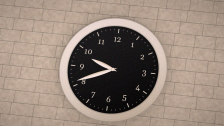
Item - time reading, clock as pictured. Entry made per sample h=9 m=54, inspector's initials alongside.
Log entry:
h=9 m=41
